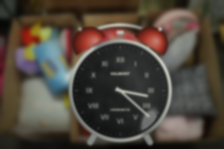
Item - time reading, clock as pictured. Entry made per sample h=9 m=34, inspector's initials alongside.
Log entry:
h=3 m=22
